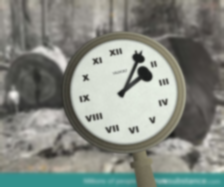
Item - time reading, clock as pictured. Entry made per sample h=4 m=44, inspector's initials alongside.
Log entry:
h=2 m=6
